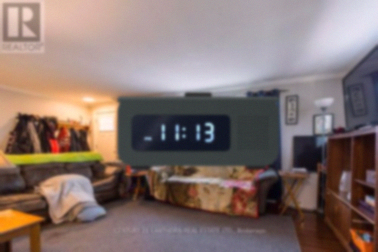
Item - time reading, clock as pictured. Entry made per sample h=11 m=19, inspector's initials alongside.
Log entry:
h=11 m=13
